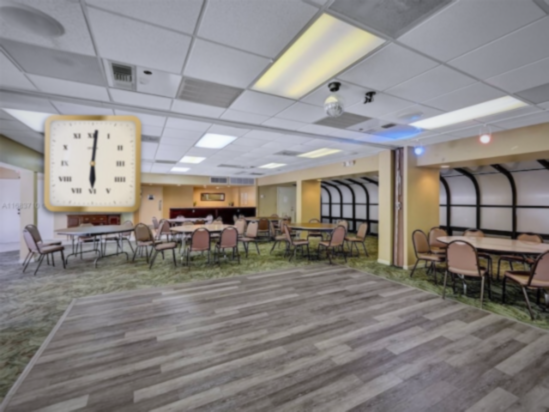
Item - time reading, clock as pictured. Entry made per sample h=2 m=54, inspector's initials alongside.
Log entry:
h=6 m=1
